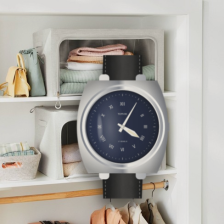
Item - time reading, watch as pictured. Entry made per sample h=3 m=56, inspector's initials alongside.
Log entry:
h=4 m=5
